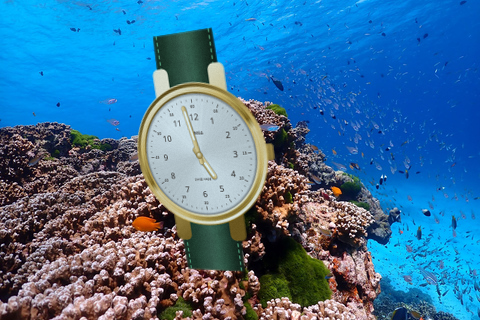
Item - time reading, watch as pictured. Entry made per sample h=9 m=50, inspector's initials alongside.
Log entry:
h=4 m=58
